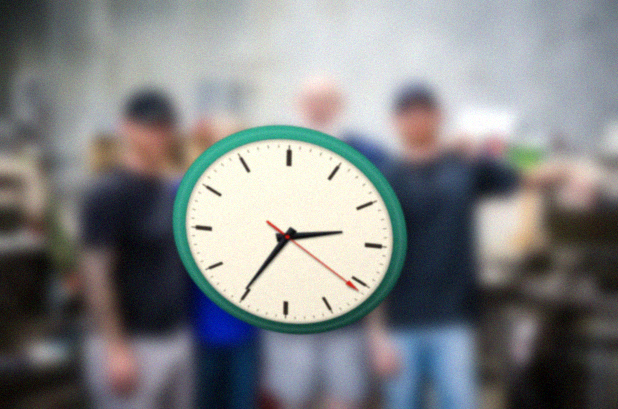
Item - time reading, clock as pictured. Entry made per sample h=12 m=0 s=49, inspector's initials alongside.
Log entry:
h=2 m=35 s=21
